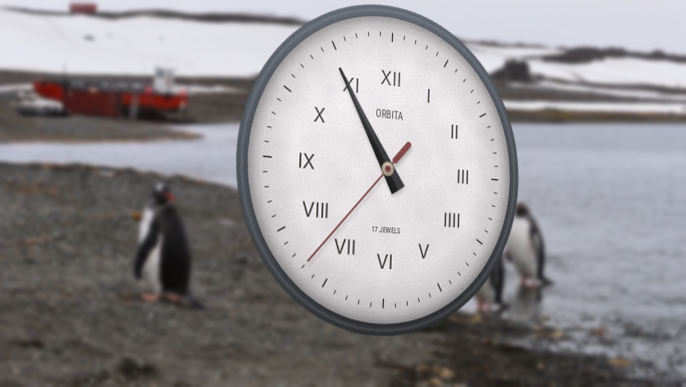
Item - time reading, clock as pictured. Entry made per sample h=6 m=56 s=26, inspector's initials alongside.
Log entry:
h=10 m=54 s=37
